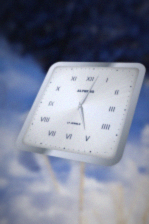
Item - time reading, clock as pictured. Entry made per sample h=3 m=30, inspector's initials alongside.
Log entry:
h=5 m=2
